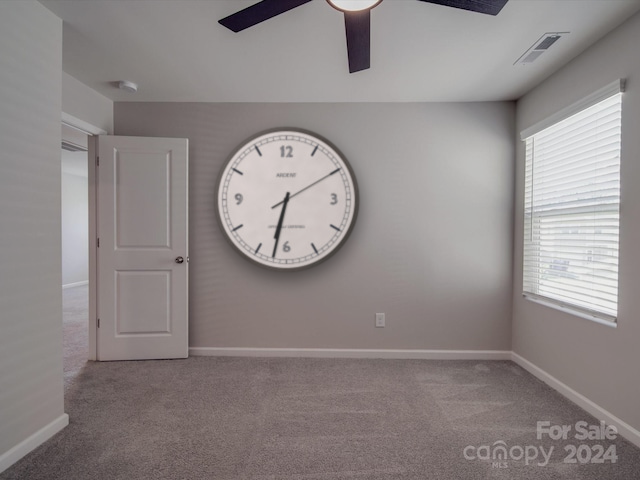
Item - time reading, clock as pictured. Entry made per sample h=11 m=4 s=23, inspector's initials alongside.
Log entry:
h=6 m=32 s=10
